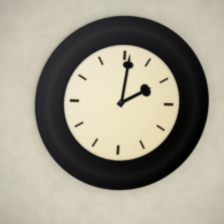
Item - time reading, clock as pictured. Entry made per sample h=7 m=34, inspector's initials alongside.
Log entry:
h=2 m=1
